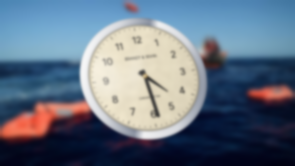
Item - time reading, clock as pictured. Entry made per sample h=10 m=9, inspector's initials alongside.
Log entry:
h=4 m=29
